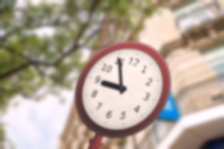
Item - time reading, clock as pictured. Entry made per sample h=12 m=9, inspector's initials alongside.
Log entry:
h=8 m=55
